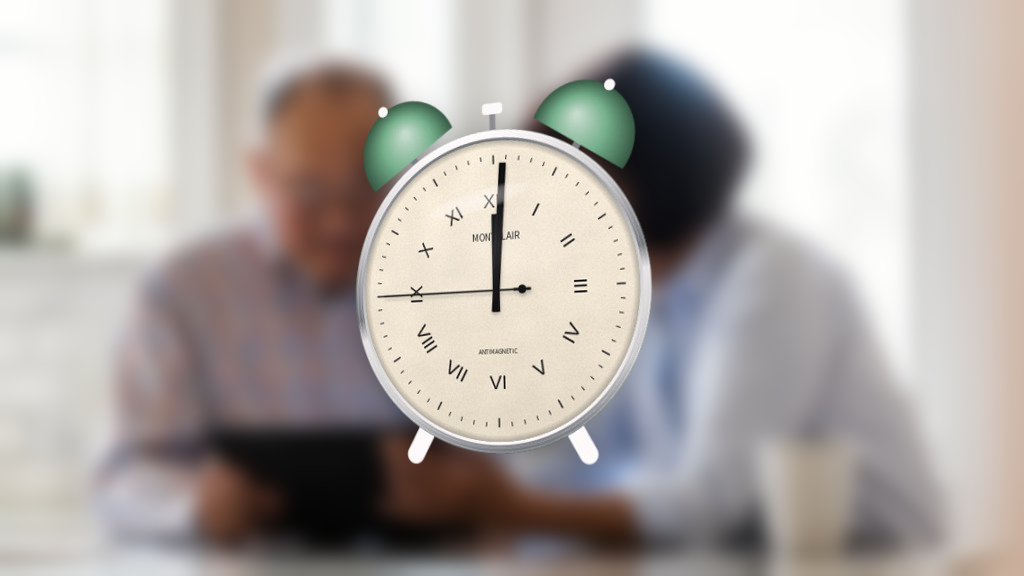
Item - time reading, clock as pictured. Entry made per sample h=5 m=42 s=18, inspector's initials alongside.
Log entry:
h=12 m=0 s=45
